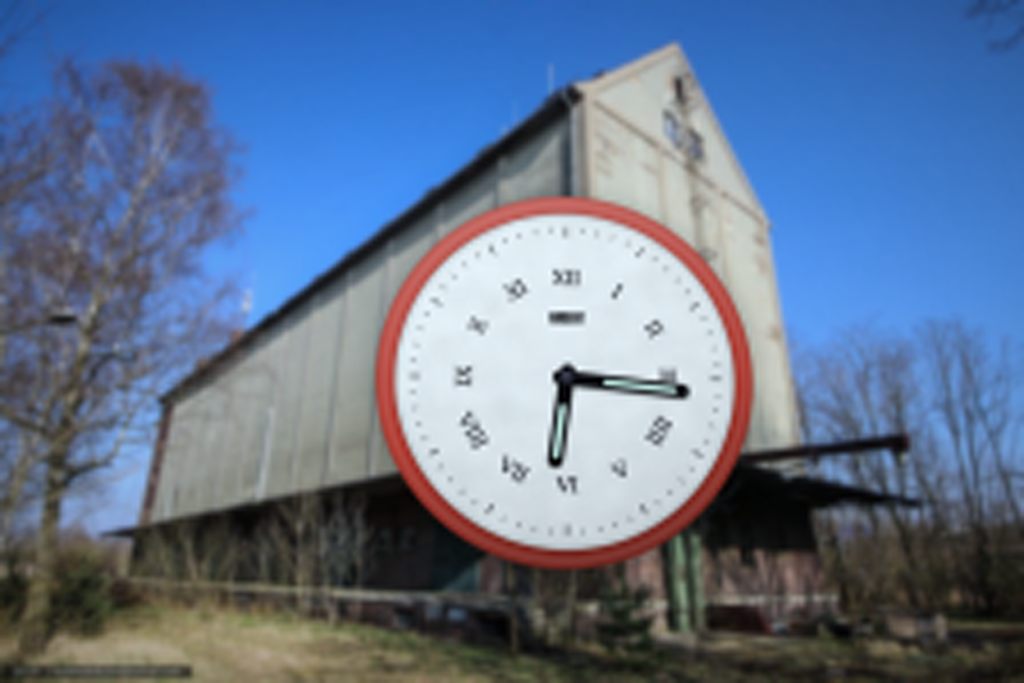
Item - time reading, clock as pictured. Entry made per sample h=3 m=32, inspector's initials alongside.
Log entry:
h=6 m=16
